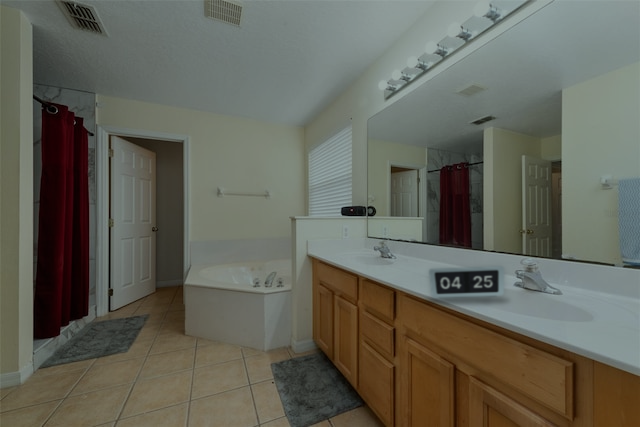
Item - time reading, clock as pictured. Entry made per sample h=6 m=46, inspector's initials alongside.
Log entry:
h=4 m=25
